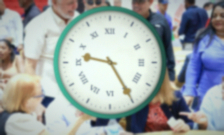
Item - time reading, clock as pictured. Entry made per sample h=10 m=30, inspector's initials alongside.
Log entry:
h=9 m=25
